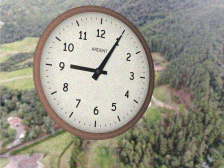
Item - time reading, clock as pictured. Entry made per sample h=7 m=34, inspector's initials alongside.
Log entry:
h=9 m=5
